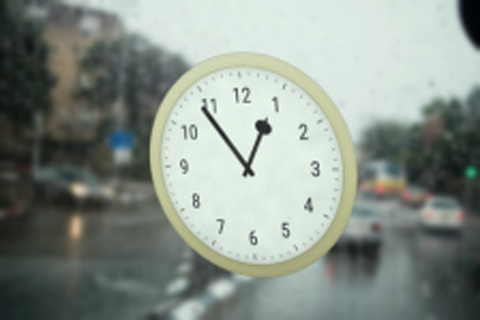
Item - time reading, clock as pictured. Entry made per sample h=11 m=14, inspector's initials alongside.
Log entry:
h=12 m=54
